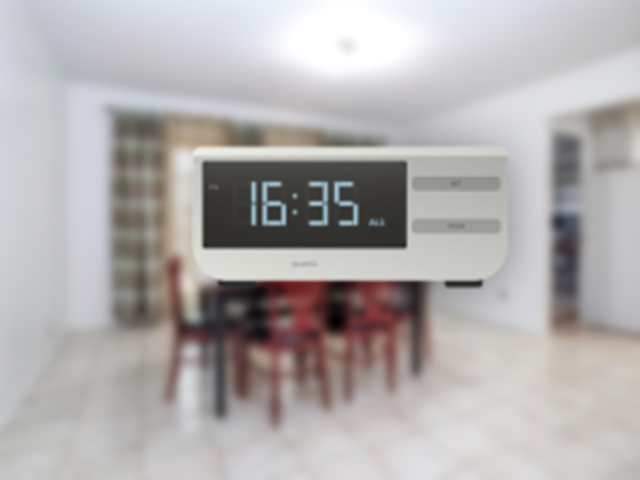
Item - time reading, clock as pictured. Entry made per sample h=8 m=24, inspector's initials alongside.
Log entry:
h=16 m=35
